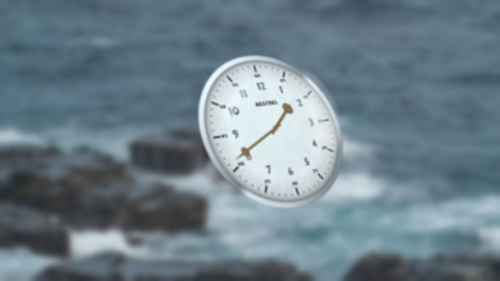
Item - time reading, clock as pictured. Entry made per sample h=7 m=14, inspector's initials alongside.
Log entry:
h=1 m=41
